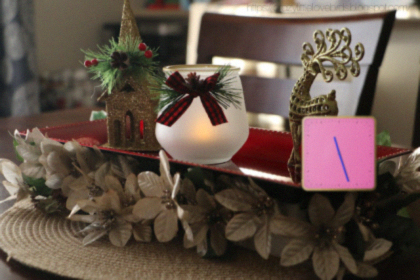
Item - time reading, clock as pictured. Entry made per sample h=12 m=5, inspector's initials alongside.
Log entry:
h=11 m=27
